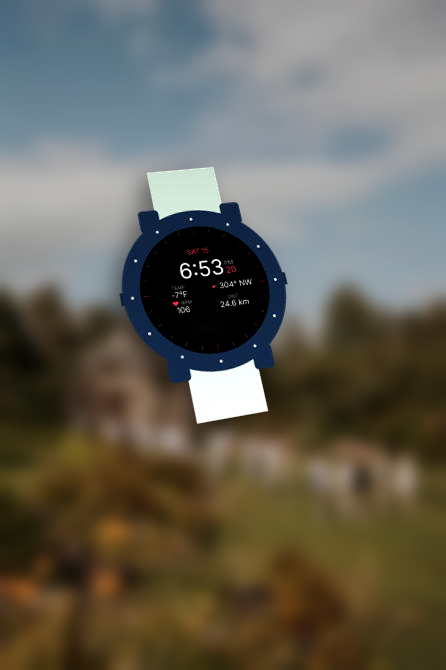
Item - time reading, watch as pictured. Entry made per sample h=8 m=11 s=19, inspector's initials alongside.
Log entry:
h=6 m=53 s=20
